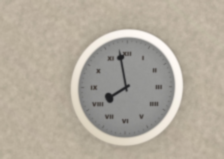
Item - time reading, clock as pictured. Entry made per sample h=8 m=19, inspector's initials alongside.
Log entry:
h=7 m=58
